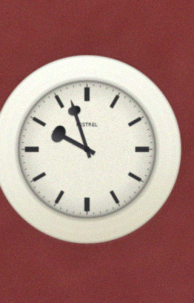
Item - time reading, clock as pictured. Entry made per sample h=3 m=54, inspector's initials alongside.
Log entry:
h=9 m=57
